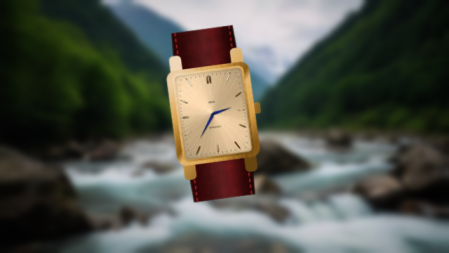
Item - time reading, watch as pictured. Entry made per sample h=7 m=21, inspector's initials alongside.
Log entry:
h=2 m=36
